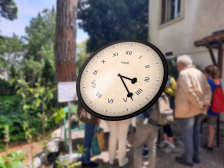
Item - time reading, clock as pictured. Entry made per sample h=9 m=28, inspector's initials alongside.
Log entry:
h=3 m=23
